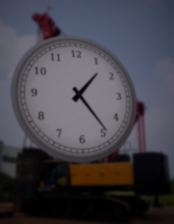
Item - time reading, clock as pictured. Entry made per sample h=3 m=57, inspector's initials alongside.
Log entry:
h=1 m=24
